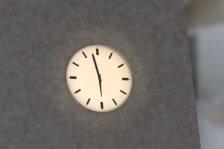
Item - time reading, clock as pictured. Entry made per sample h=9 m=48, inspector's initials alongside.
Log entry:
h=5 m=58
